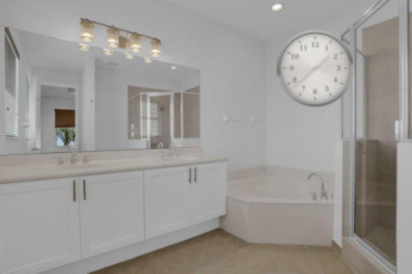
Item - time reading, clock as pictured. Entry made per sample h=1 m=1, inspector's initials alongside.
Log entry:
h=1 m=38
